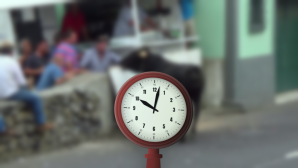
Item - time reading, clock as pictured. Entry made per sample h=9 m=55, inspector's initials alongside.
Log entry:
h=10 m=2
